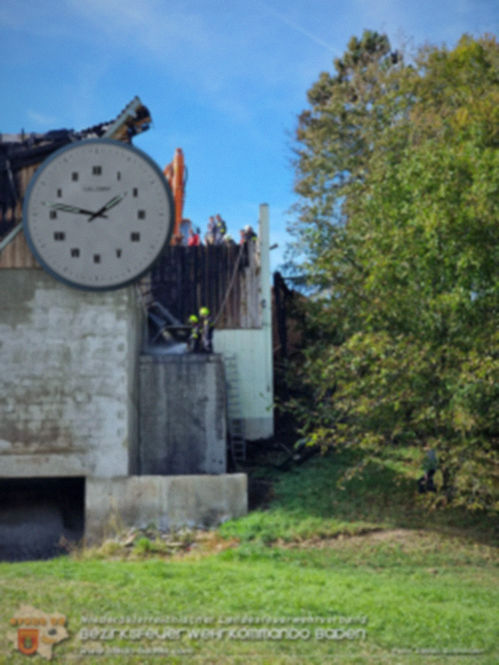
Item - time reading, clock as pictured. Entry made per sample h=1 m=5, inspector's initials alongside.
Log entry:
h=1 m=47
